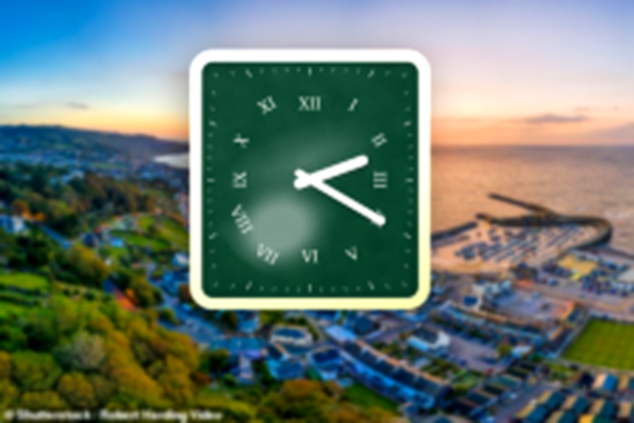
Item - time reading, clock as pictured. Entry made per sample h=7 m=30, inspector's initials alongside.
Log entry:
h=2 m=20
